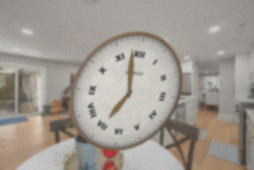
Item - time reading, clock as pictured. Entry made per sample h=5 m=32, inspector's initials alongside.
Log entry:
h=6 m=58
